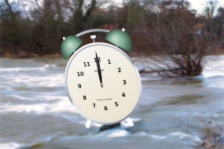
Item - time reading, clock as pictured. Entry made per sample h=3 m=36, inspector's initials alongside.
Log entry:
h=12 m=0
